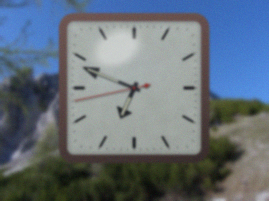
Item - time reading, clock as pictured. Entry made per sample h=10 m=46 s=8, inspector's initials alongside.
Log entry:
h=6 m=48 s=43
